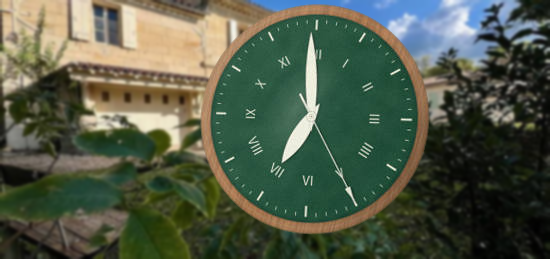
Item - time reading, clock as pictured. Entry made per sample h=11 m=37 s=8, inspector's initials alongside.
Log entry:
h=6 m=59 s=25
